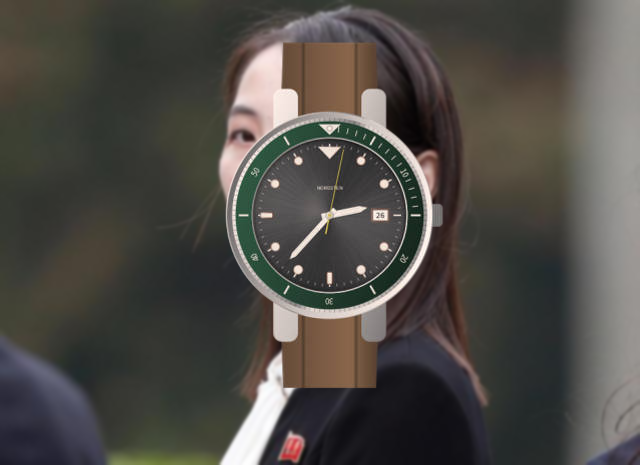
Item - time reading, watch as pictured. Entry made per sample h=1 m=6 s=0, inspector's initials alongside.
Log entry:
h=2 m=37 s=2
